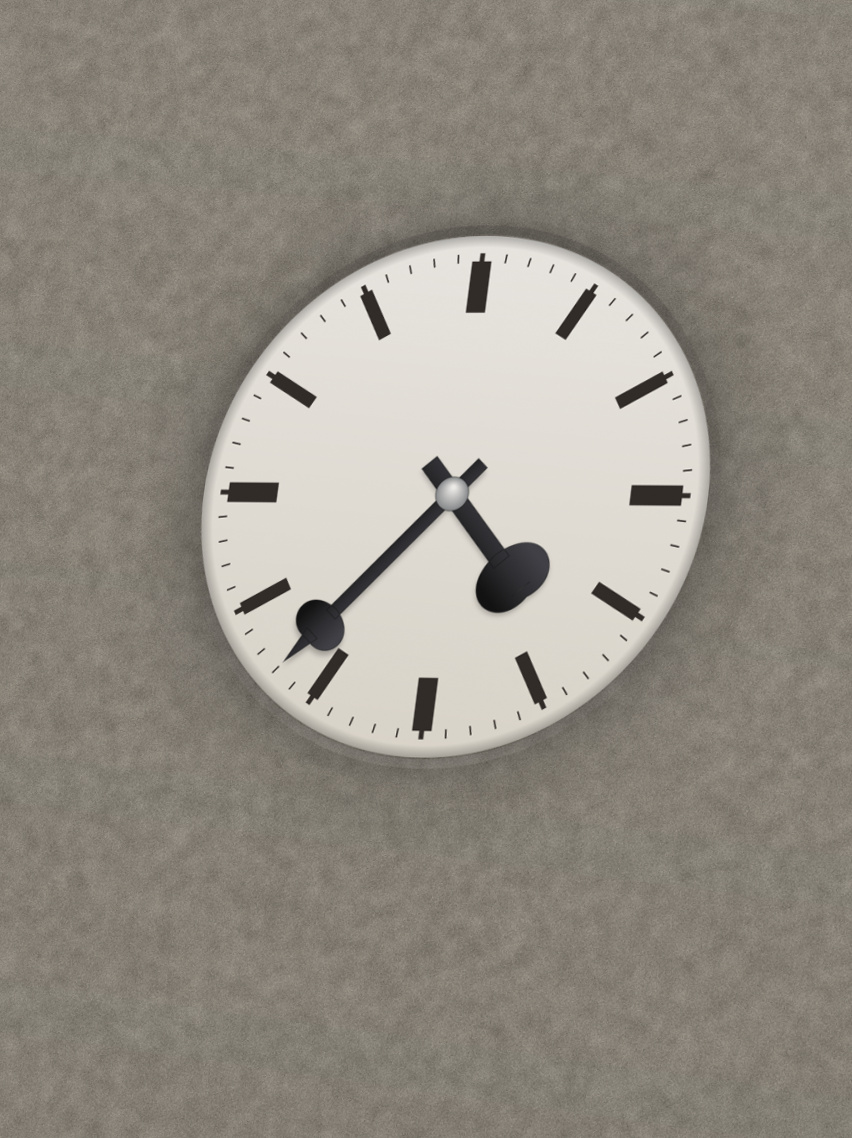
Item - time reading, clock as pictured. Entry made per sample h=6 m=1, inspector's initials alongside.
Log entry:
h=4 m=37
